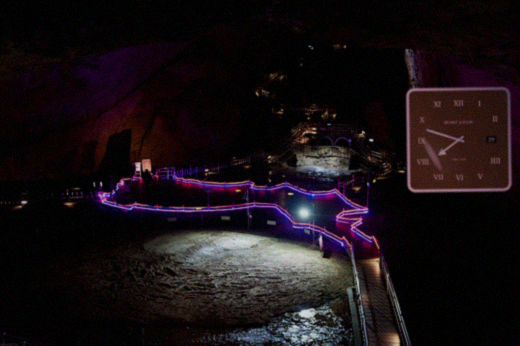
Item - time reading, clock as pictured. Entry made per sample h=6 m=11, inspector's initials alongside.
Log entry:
h=7 m=48
